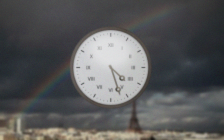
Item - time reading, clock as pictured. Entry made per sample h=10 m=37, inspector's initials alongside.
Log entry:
h=4 m=27
